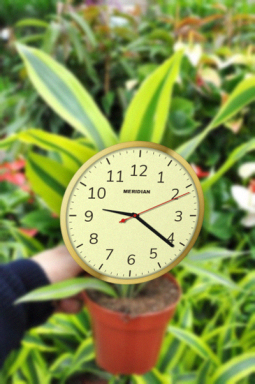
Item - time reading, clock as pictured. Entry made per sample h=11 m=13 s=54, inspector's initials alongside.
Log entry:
h=9 m=21 s=11
